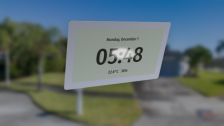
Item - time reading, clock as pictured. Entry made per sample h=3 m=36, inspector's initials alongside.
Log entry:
h=5 m=48
